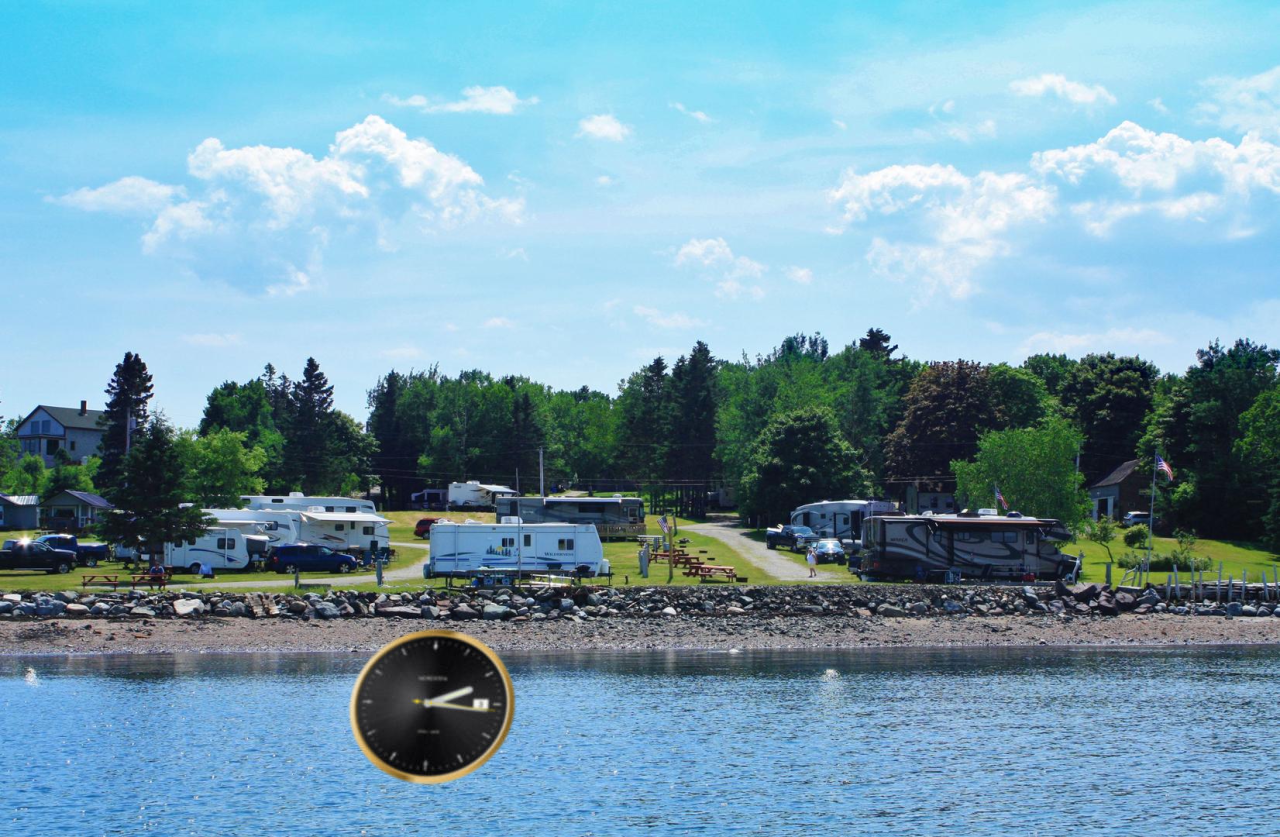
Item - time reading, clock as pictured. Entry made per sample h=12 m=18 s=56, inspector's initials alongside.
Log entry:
h=2 m=16 s=16
